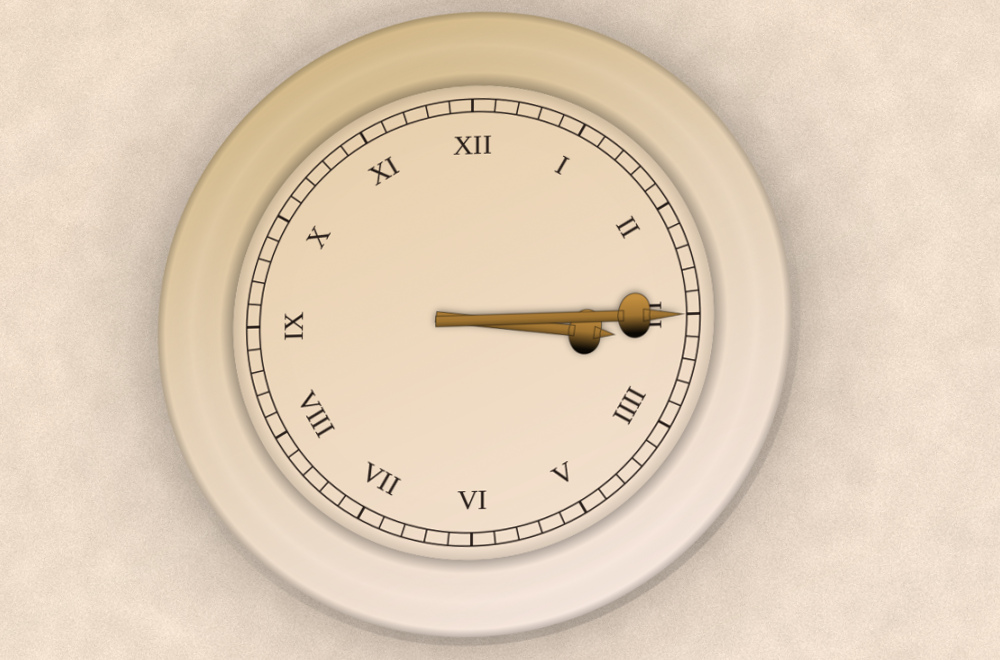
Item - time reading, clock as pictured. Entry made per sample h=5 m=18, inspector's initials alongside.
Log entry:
h=3 m=15
